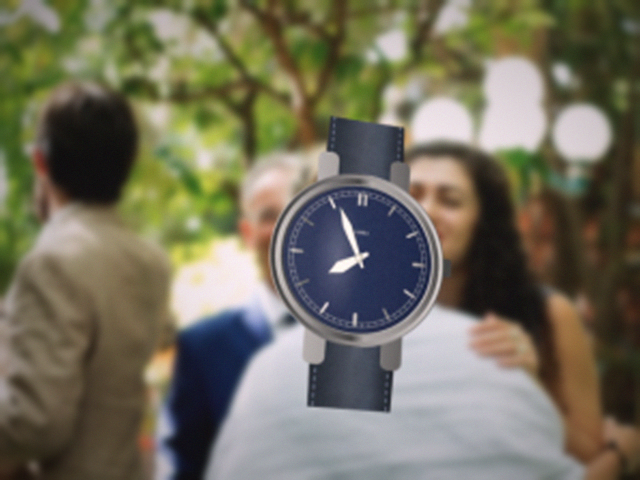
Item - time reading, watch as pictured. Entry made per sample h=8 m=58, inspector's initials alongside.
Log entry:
h=7 m=56
